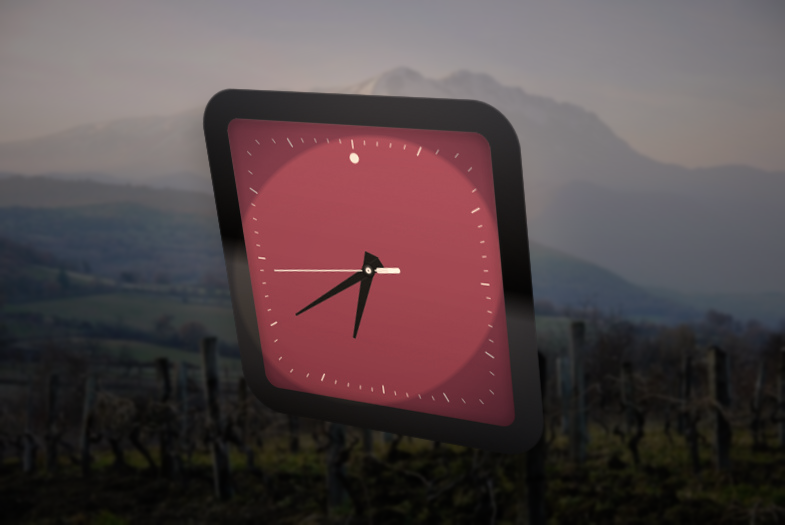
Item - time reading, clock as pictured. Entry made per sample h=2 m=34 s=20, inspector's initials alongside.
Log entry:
h=6 m=39 s=44
